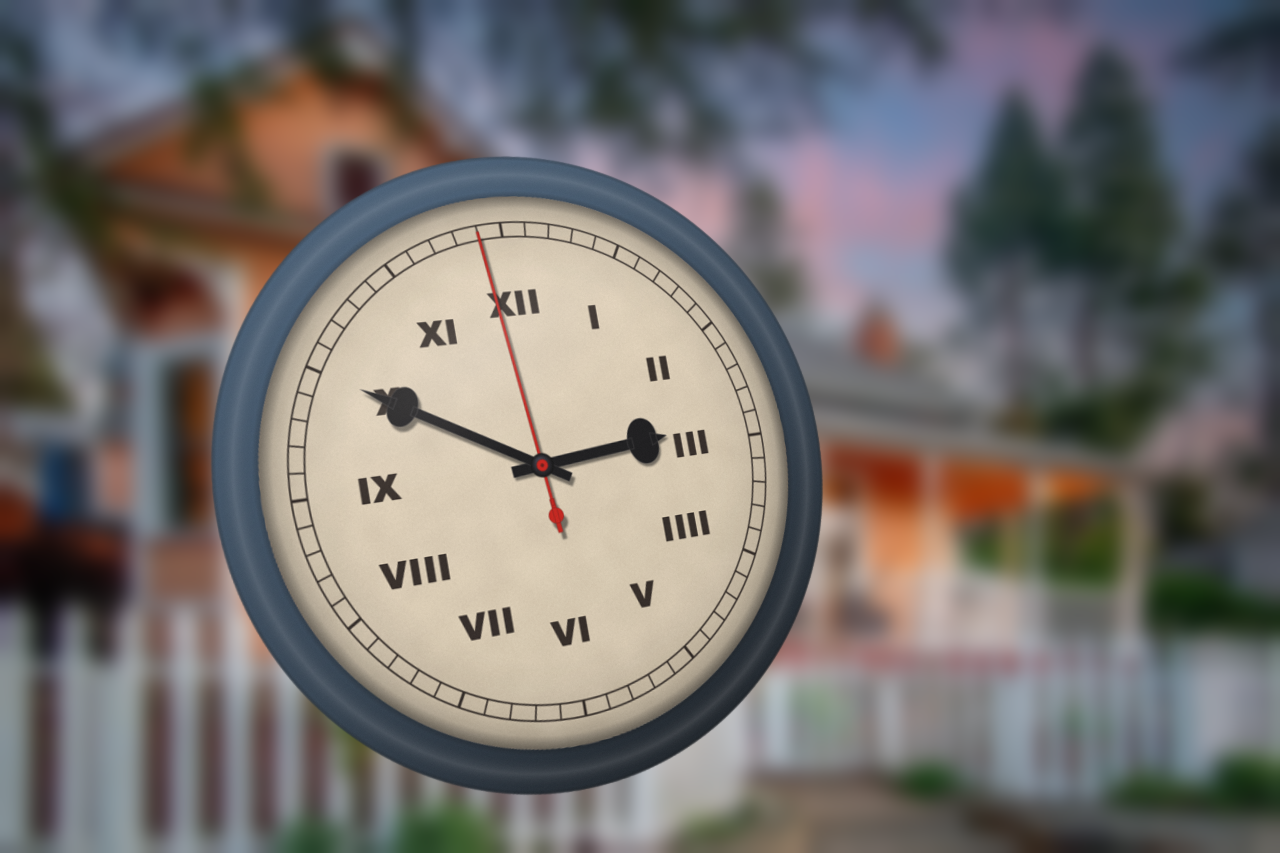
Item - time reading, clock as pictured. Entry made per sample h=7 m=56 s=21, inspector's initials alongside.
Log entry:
h=2 m=49 s=59
